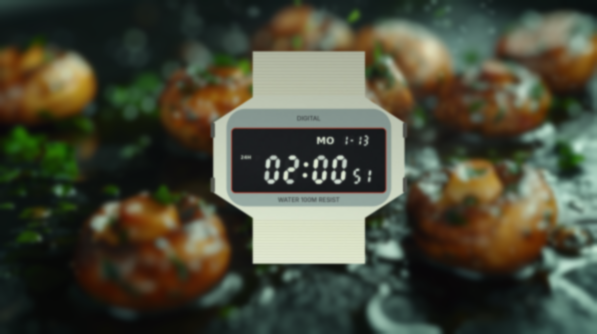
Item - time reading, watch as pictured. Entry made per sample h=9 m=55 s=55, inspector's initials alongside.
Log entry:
h=2 m=0 s=51
